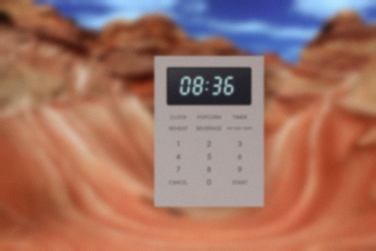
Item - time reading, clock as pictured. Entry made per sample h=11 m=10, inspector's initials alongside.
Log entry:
h=8 m=36
